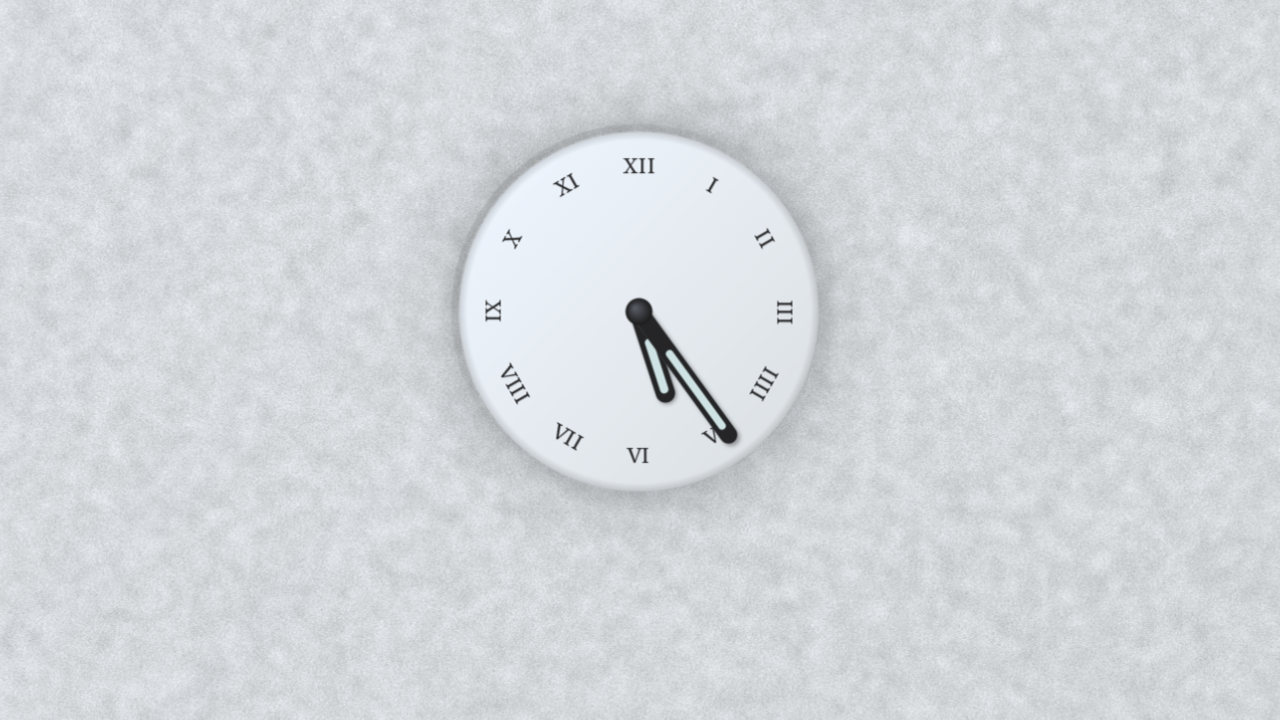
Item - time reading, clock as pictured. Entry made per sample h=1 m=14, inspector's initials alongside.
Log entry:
h=5 m=24
